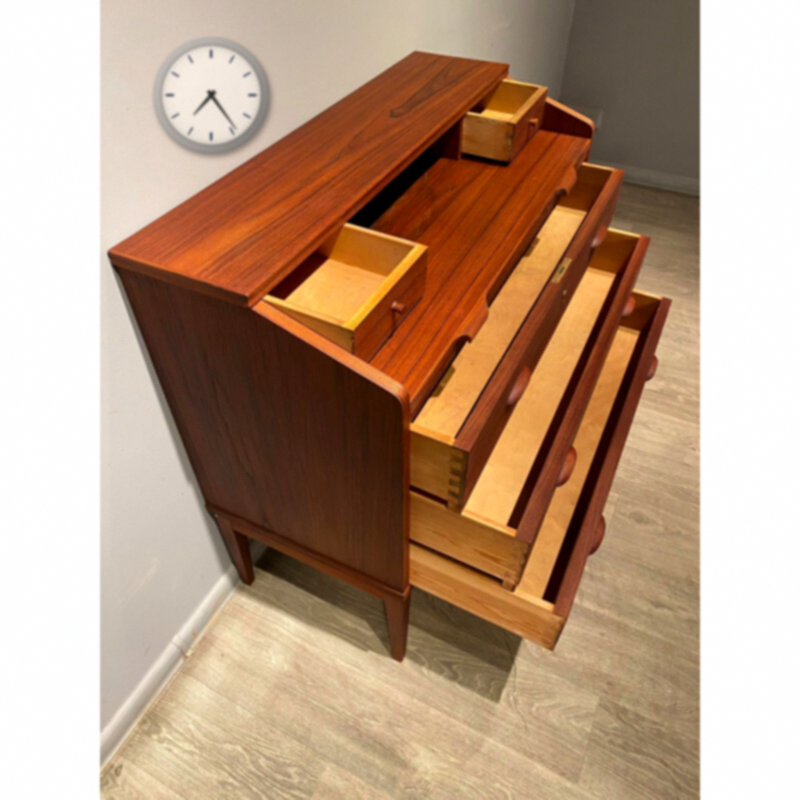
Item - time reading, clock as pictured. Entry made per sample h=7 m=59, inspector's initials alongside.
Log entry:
h=7 m=24
